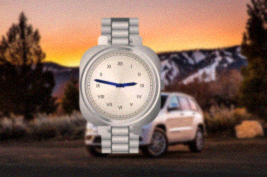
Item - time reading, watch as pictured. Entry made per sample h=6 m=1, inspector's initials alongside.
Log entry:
h=2 m=47
